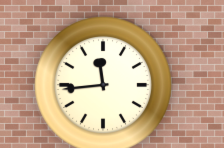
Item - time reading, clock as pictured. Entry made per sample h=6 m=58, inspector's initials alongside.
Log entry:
h=11 m=44
